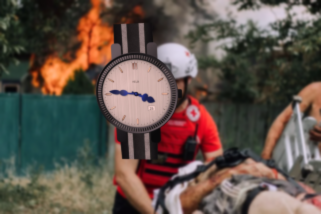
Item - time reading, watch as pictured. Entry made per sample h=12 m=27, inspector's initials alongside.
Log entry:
h=3 m=46
